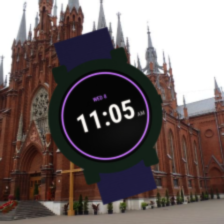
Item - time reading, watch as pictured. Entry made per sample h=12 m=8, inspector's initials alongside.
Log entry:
h=11 m=5
